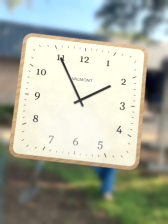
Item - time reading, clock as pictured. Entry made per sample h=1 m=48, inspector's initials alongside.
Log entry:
h=1 m=55
